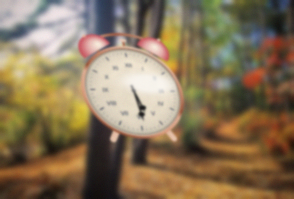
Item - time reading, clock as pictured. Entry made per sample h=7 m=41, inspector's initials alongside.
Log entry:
h=5 m=29
